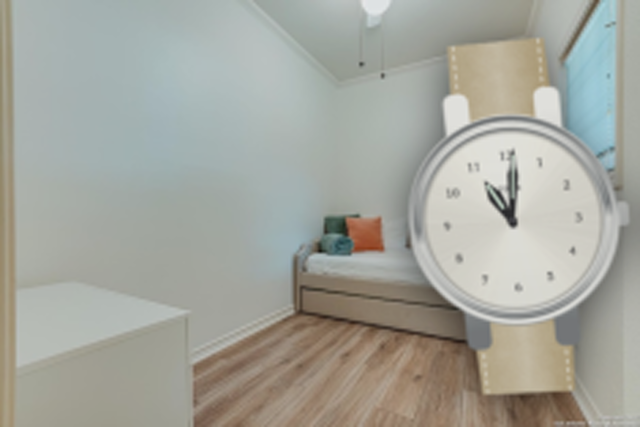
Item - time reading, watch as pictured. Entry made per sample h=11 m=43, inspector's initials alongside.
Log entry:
h=11 m=1
